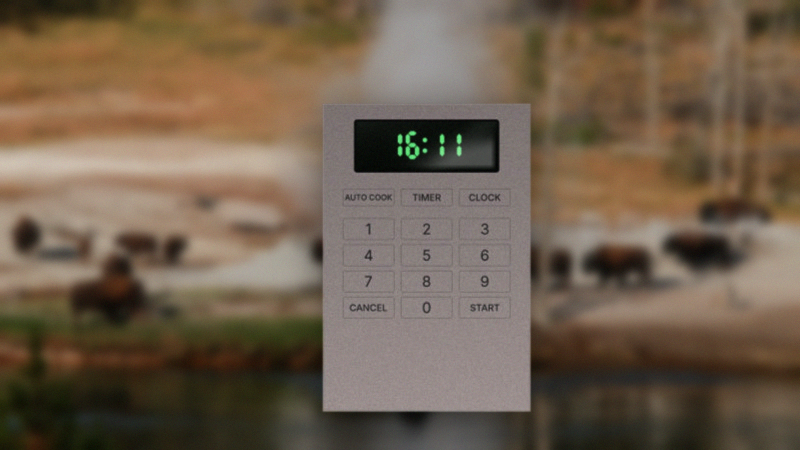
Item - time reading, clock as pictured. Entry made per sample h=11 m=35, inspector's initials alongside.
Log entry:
h=16 m=11
